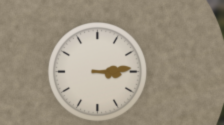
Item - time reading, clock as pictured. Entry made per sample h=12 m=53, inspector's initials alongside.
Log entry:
h=3 m=14
